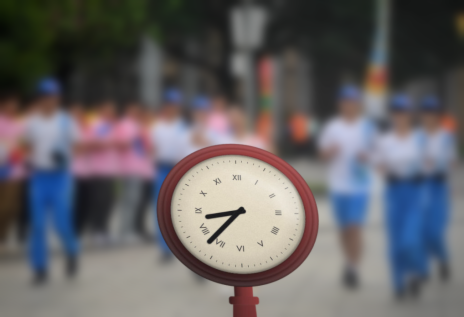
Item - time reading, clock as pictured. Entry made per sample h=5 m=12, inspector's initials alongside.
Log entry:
h=8 m=37
